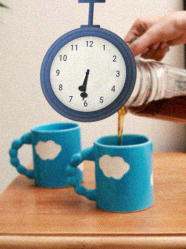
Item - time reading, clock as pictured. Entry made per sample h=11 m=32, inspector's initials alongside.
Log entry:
h=6 m=31
